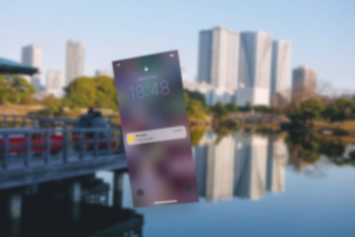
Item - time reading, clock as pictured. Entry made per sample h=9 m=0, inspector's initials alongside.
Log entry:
h=18 m=48
